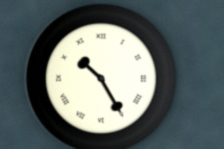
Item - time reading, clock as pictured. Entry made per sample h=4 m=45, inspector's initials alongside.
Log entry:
h=10 m=25
